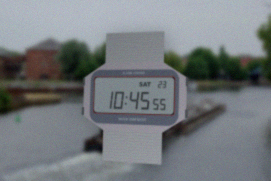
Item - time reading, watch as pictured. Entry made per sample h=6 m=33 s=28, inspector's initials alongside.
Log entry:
h=10 m=45 s=55
